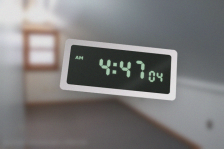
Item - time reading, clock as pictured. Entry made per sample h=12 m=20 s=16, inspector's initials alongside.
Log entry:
h=4 m=47 s=4
